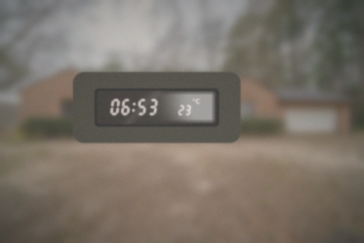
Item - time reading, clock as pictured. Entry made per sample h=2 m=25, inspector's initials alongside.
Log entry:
h=6 m=53
